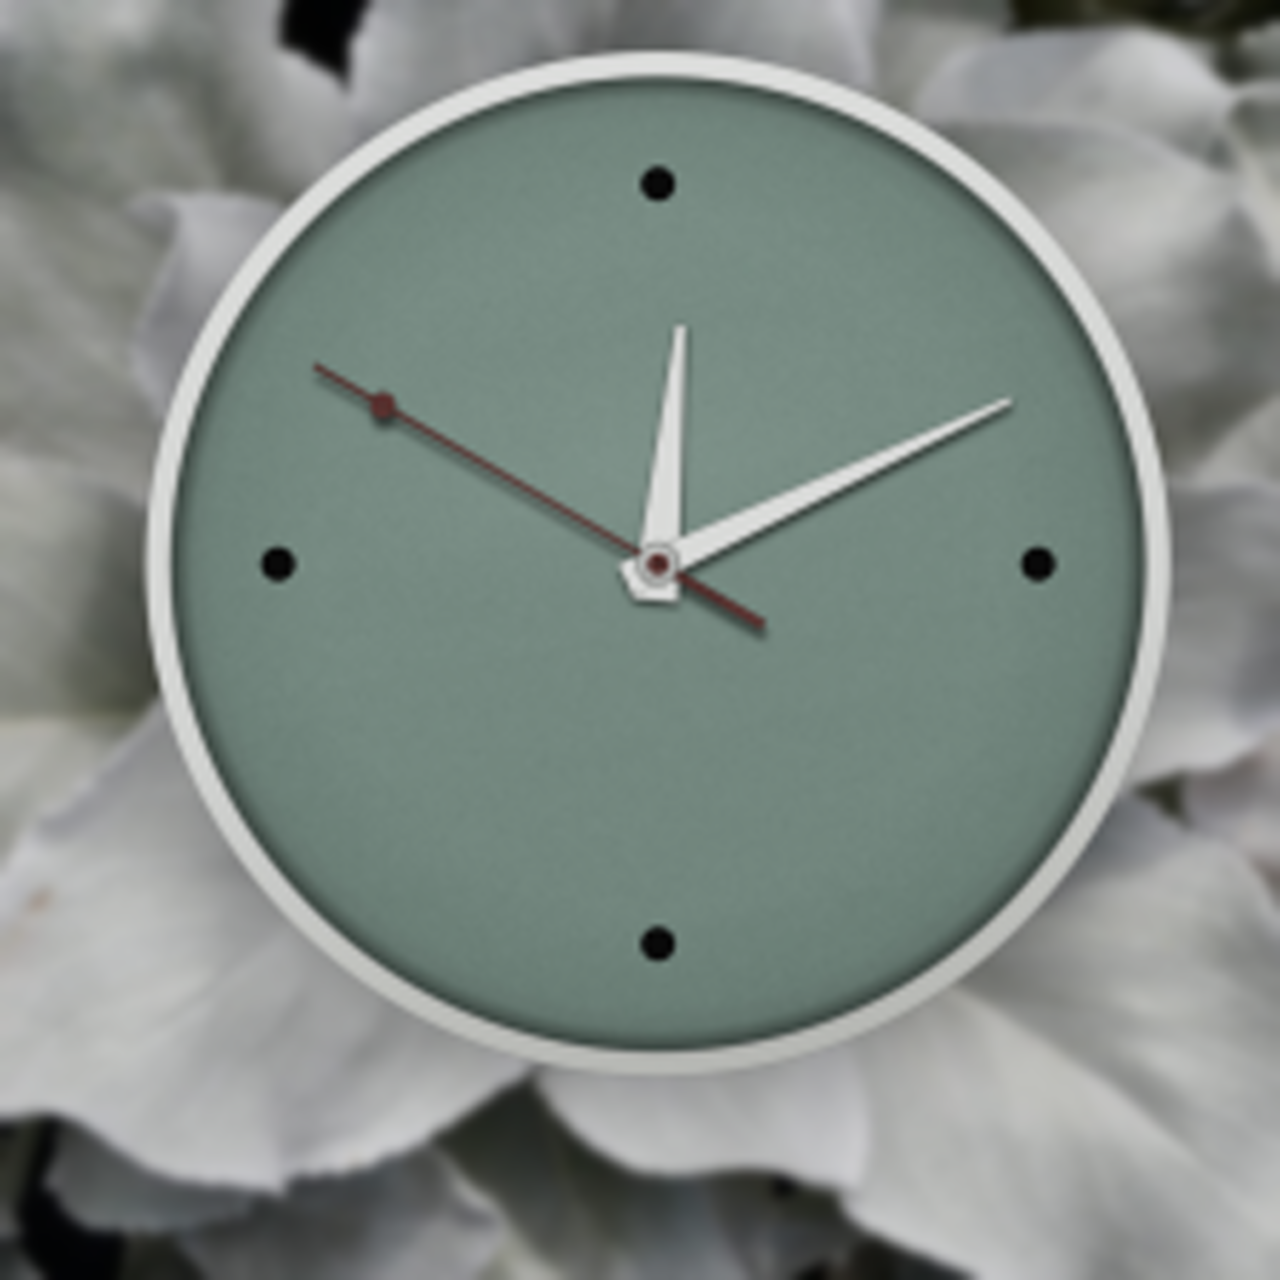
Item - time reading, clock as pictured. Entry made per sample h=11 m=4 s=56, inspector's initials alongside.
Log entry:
h=12 m=10 s=50
